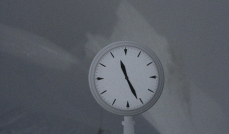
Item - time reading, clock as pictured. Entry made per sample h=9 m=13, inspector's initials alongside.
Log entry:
h=11 m=26
